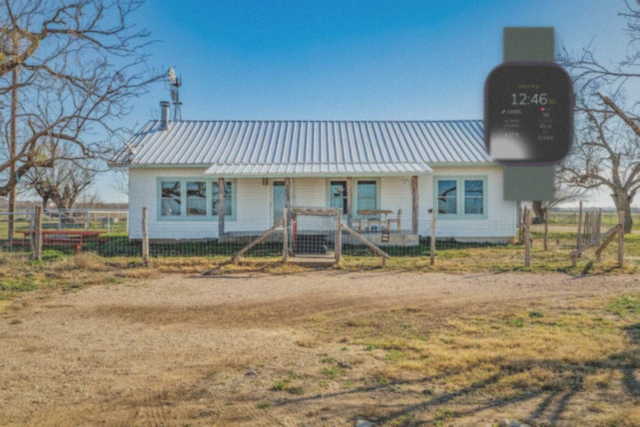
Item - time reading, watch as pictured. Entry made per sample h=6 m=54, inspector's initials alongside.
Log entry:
h=12 m=46
